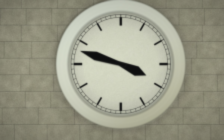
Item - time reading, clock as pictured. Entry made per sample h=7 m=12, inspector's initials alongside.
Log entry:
h=3 m=48
